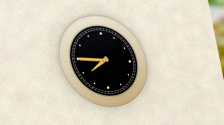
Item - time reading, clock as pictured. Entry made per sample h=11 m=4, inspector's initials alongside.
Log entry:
h=7 m=45
